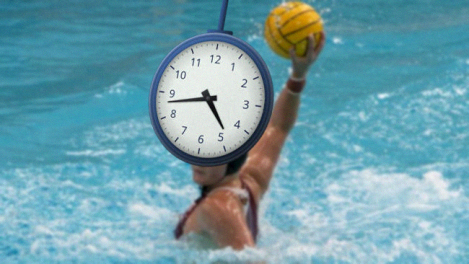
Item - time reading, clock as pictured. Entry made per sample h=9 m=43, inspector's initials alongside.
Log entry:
h=4 m=43
